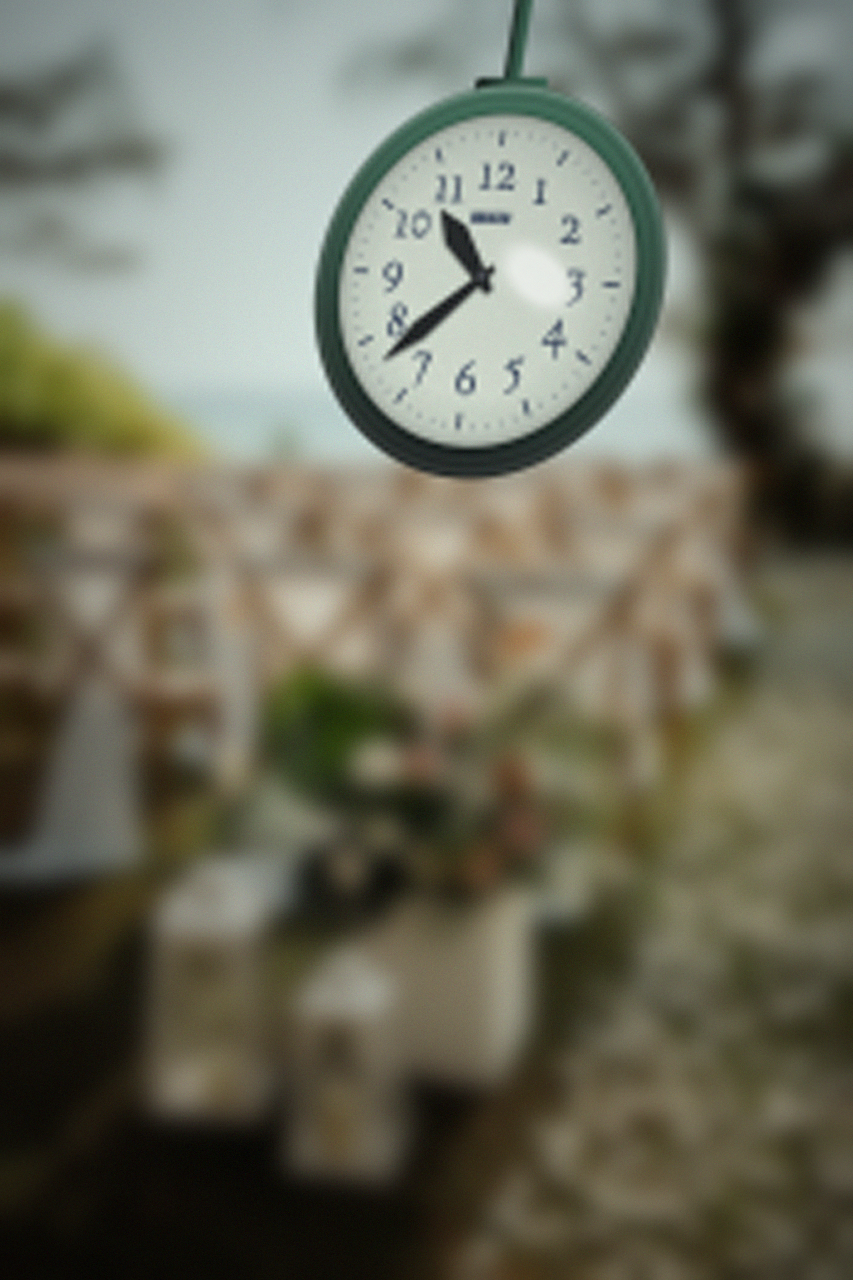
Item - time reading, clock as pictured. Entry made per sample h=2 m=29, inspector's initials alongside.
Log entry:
h=10 m=38
